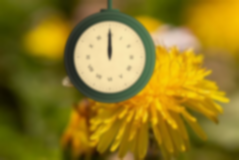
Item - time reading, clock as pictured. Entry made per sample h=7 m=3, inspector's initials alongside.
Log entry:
h=12 m=0
